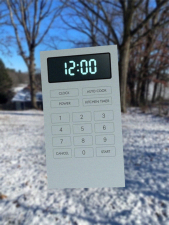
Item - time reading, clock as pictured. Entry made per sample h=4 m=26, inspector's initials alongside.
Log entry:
h=12 m=0
